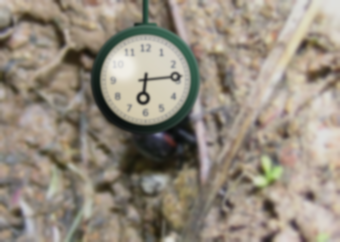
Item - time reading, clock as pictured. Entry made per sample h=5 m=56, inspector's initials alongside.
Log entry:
h=6 m=14
